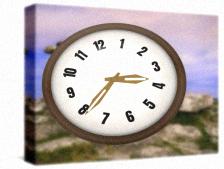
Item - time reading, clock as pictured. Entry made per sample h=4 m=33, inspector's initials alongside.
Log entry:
h=3 m=39
